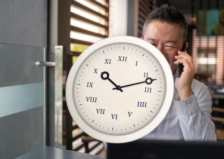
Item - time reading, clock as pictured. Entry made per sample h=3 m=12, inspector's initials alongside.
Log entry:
h=10 m=12
